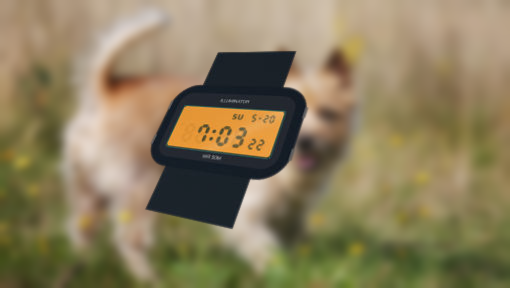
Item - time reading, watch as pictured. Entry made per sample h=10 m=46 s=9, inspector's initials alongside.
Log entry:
h=7 m=3 s=22
